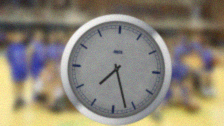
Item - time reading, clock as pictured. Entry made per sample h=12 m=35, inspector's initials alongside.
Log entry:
h=7 m=27
